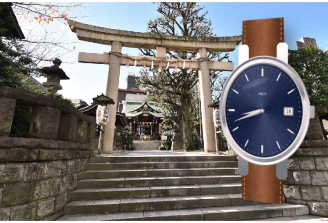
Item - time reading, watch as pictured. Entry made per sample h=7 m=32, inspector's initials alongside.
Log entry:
h=8 m=42
